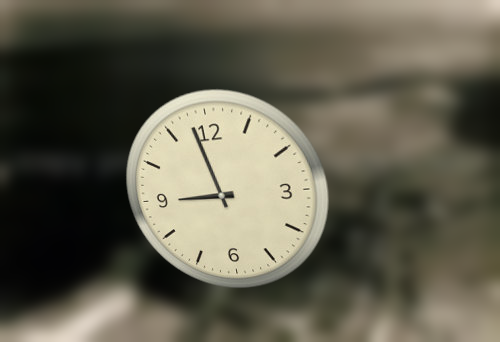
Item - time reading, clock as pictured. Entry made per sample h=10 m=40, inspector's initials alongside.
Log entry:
h=8 m=58
